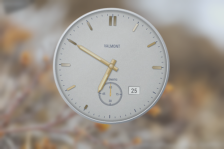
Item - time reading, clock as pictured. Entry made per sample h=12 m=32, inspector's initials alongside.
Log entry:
h=6 m=50
